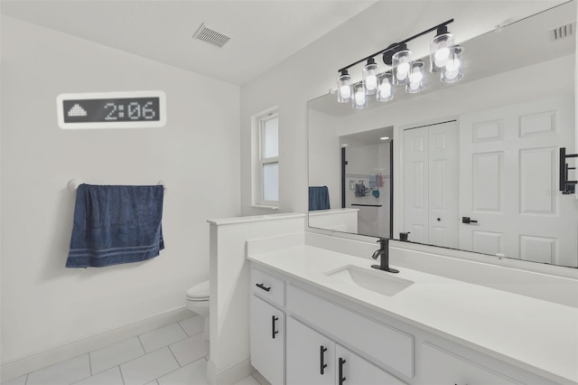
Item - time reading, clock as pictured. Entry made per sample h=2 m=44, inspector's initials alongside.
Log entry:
h=2 m=6
